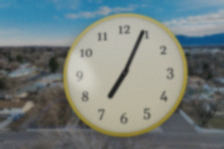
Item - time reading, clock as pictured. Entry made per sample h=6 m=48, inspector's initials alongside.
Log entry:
h=7 m=4
